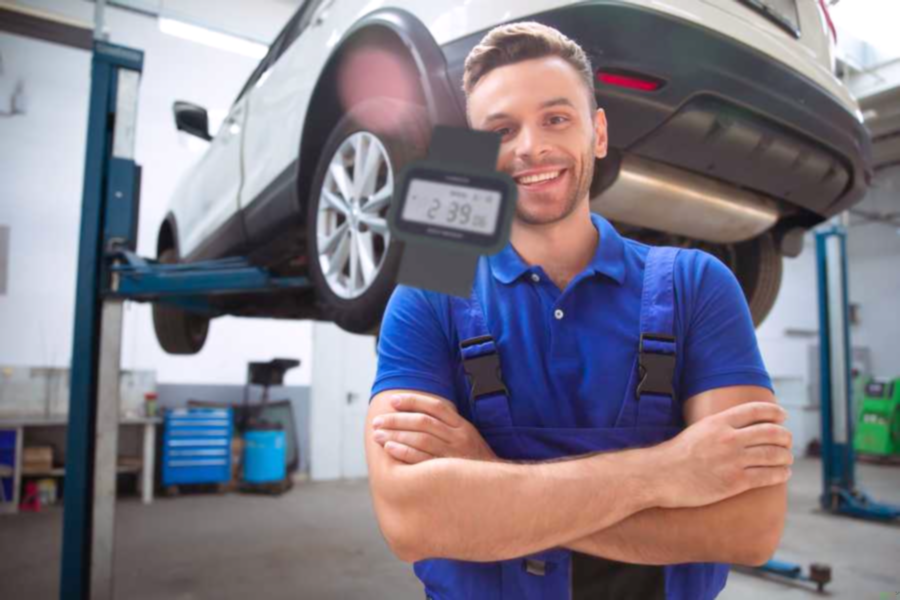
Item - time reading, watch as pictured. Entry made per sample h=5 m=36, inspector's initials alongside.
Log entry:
h=2 m=39
